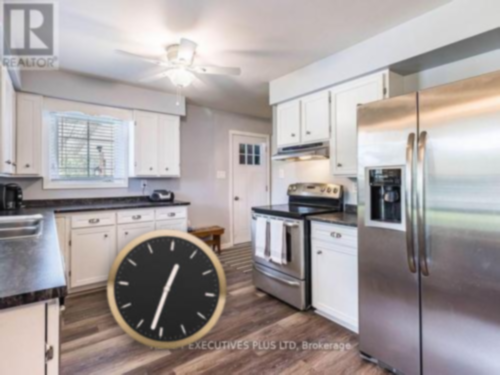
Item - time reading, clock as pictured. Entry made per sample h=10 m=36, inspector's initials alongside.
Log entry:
h=12 m=32
